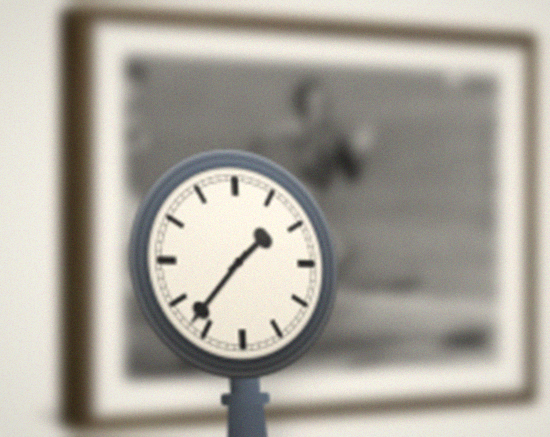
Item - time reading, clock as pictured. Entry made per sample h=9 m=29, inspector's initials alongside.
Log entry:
h=1 m=37
